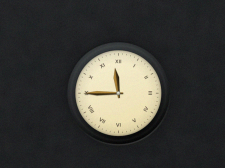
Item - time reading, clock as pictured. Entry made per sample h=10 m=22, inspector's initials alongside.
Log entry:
h=11 m=45
